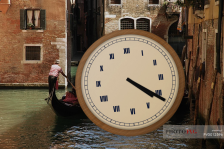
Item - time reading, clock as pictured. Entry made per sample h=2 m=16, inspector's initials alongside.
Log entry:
h=4 m=21
